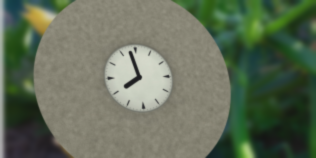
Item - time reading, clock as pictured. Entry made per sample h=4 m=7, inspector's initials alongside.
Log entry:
h=7 m=58
